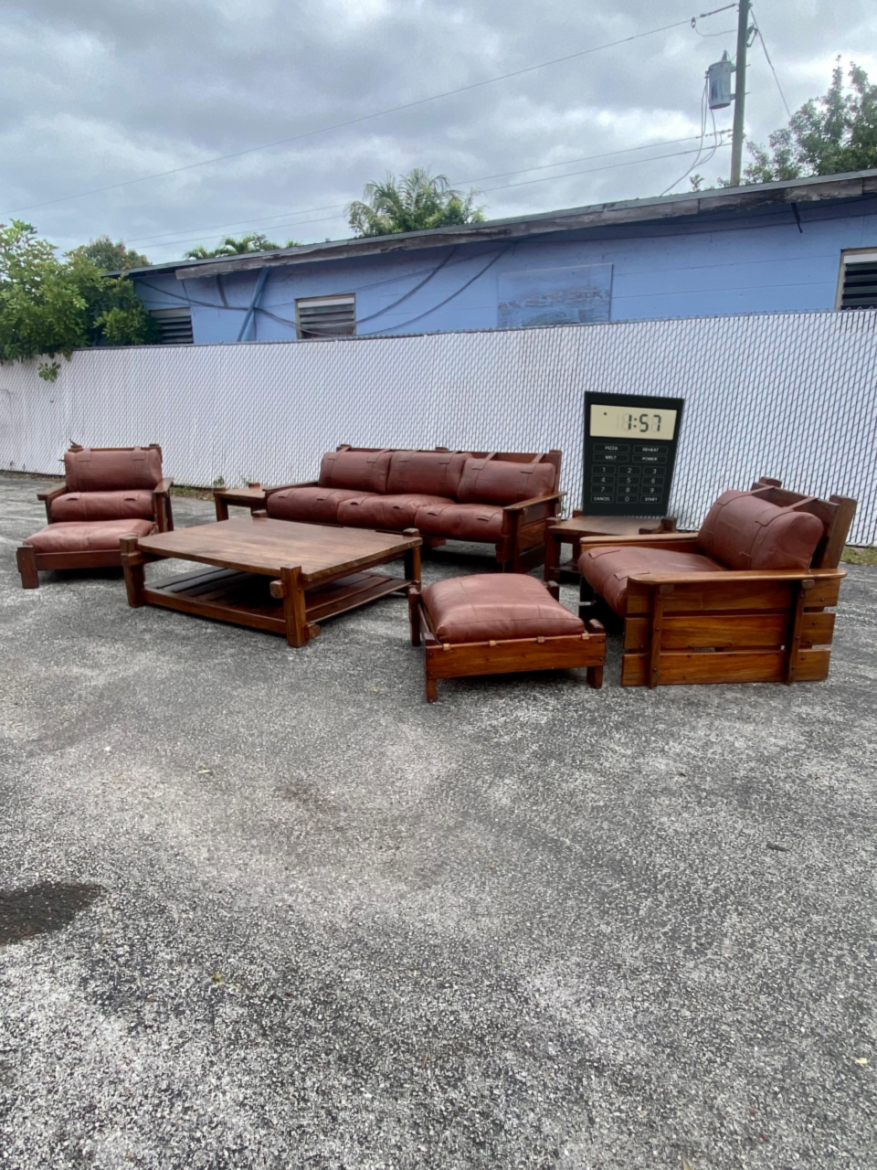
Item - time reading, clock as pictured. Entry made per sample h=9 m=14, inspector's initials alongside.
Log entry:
h=1 m=57
